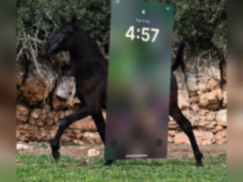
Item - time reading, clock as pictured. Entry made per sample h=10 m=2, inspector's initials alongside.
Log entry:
h=4 m=57
